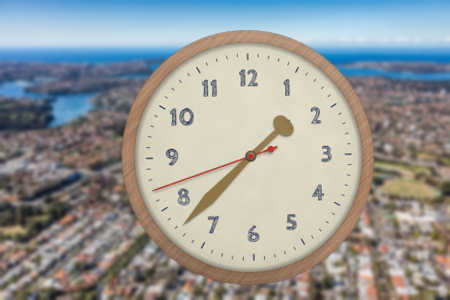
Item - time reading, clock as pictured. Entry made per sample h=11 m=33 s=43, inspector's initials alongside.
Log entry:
h=1 m=37 s=42
